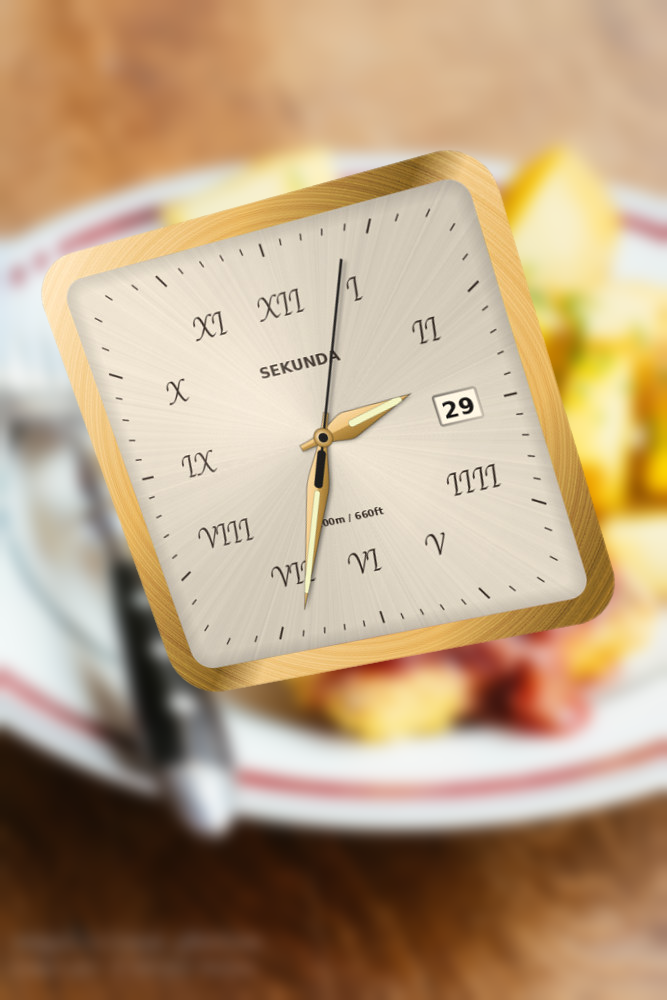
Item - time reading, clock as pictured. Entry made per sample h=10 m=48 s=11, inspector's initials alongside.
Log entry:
h=2 m=34 s=4
